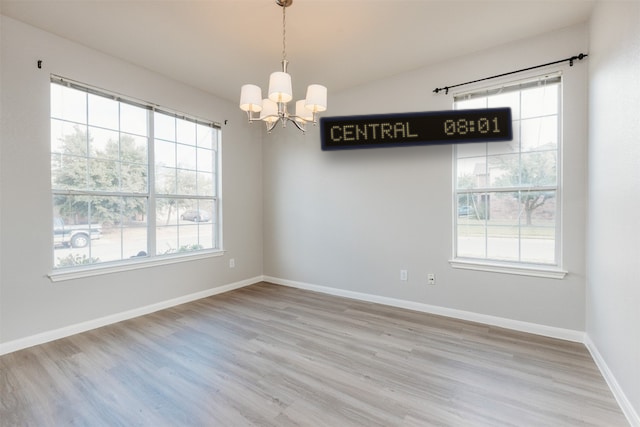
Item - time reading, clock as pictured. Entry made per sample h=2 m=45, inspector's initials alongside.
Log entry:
h=8 m=1
